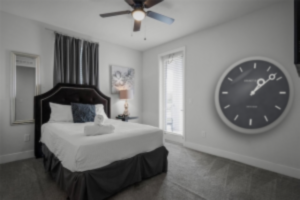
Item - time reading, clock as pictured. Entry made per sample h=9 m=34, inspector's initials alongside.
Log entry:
h=1 m=8
